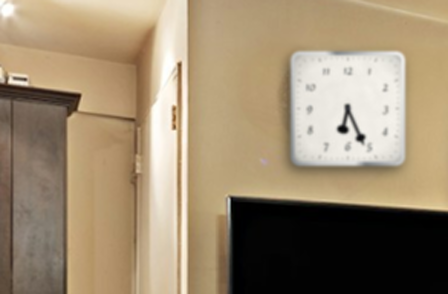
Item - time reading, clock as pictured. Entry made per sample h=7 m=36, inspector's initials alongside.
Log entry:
h=6 m=26
